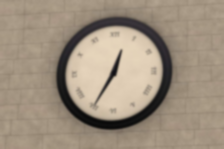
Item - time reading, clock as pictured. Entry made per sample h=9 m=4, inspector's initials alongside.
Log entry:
h=12 m=35
